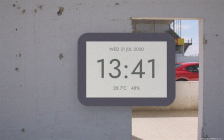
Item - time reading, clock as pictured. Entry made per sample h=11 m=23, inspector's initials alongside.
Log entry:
h=13 m=41
